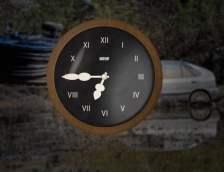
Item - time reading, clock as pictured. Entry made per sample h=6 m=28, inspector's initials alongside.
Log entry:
h=6 m=45
